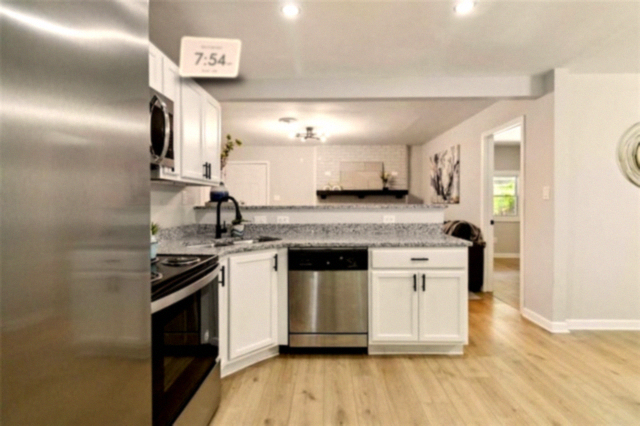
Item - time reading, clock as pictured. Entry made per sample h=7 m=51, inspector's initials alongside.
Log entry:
h=7 m=54
